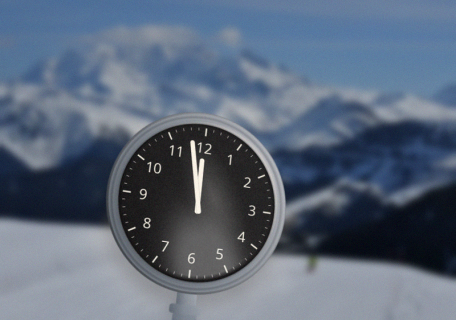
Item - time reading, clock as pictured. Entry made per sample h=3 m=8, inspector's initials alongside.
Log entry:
h=11 m=58
